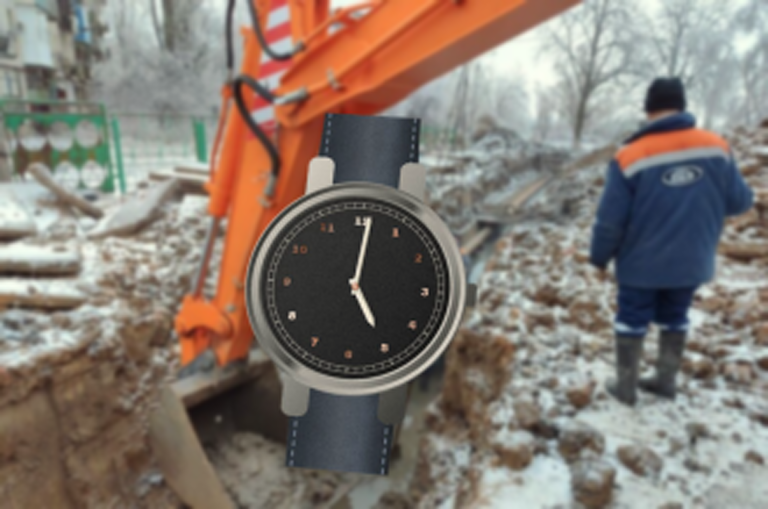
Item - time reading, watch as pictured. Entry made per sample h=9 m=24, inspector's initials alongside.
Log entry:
h=5 m=1
